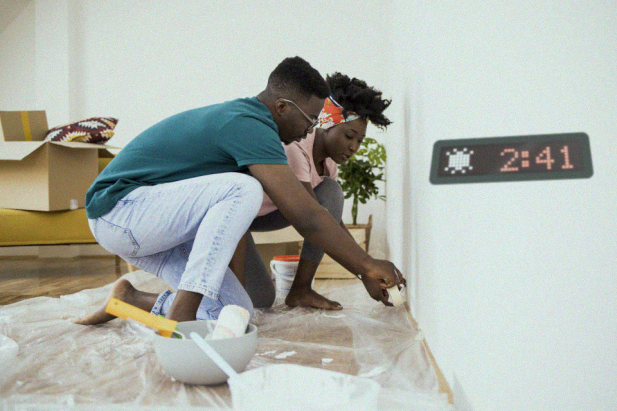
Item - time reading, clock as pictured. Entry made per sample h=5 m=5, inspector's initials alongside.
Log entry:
h=2 m=41
